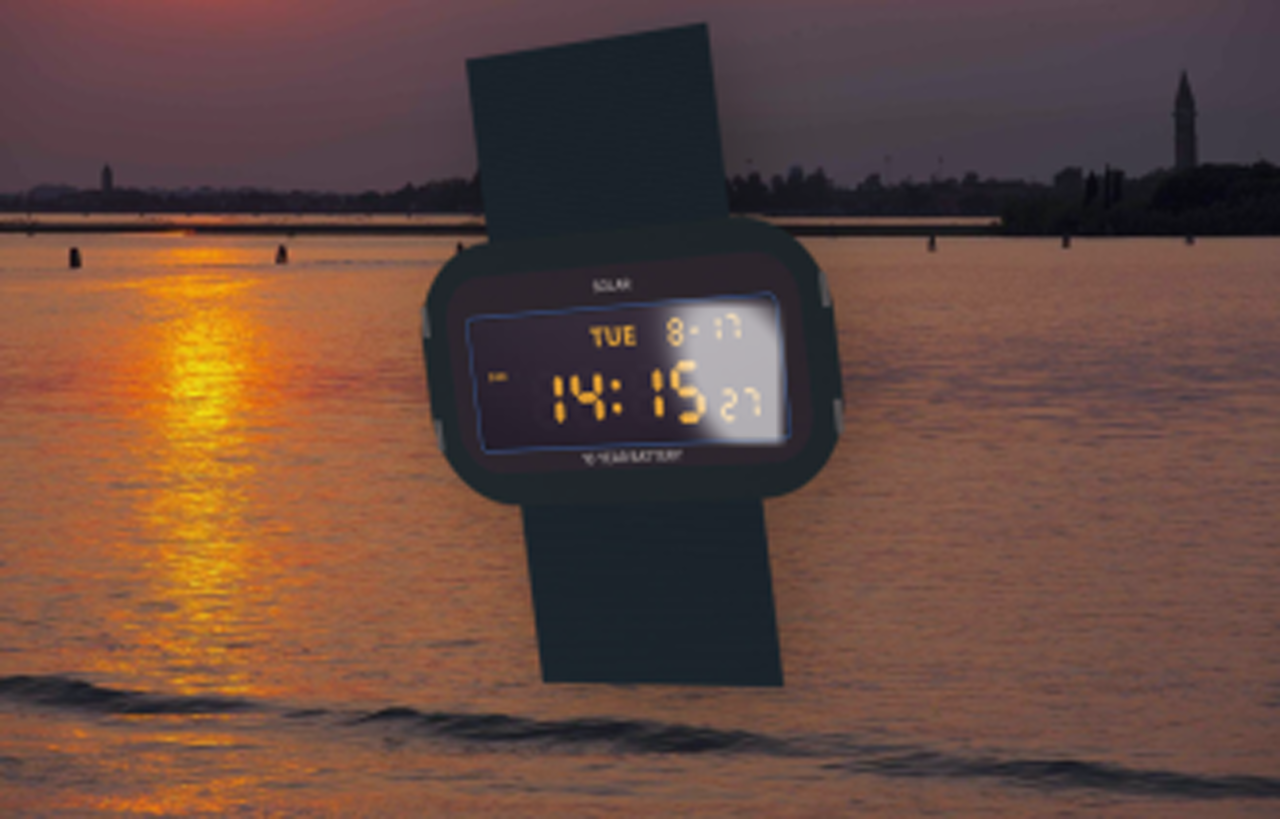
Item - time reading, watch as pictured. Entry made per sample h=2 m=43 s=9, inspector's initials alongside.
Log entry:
h=14 m=15 s=27
